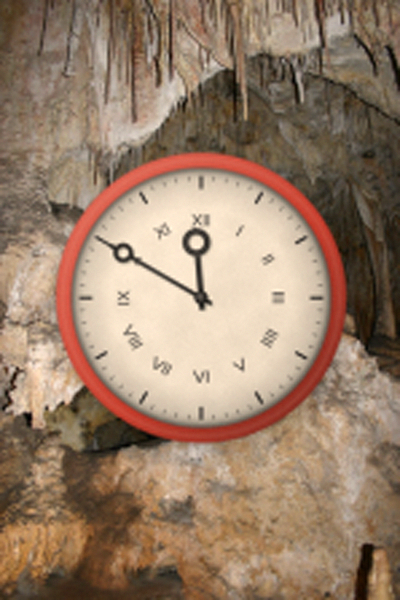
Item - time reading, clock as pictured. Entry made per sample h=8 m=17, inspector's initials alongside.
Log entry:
h=11 m=50
